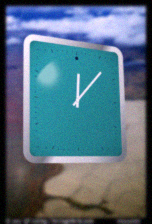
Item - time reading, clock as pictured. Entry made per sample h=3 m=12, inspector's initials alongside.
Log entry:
h=12 m=7
